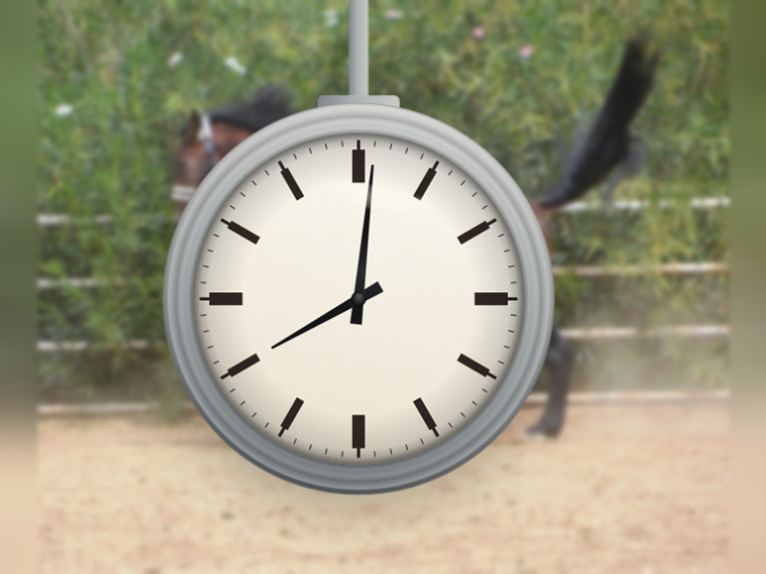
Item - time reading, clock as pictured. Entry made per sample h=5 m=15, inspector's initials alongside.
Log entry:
h=8 m=1
